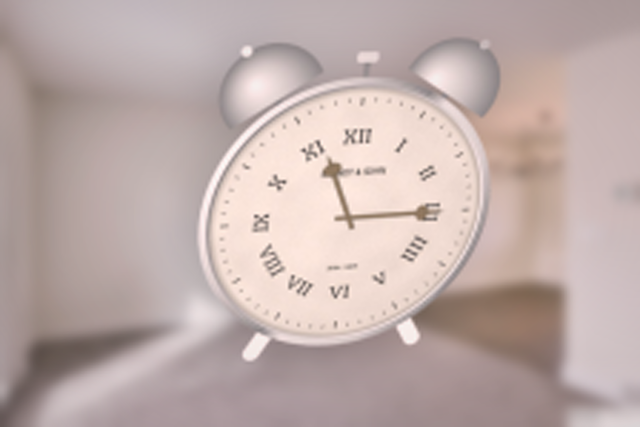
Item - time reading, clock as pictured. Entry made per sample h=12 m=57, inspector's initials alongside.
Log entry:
h=11 m=15
